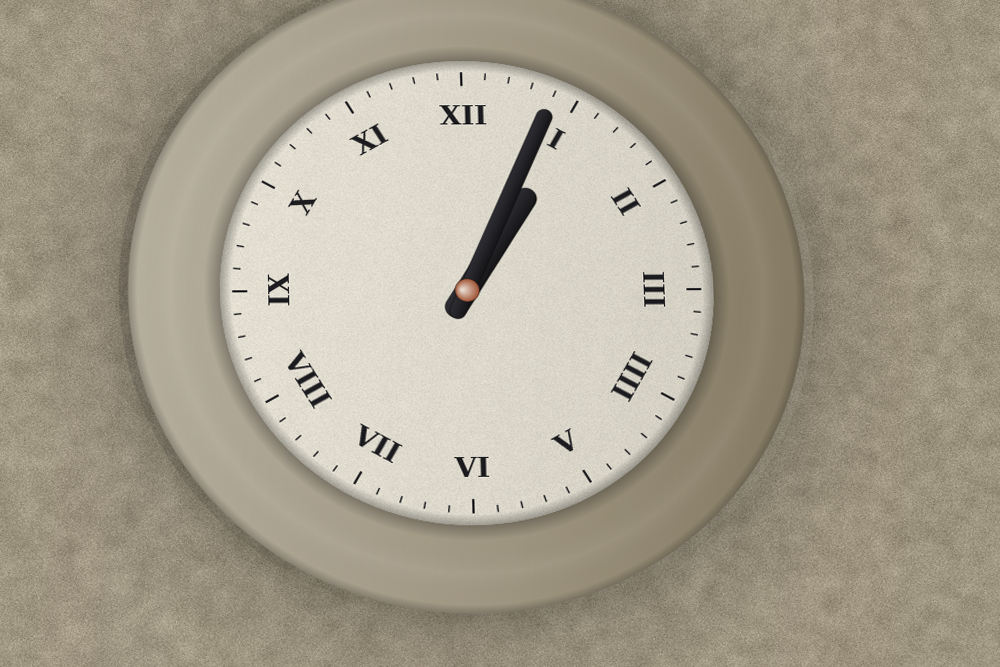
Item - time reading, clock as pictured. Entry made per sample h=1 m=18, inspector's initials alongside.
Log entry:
h=1 m=4
